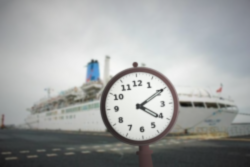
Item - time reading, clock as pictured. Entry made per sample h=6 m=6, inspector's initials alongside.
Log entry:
h=4 m=10
